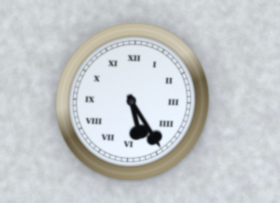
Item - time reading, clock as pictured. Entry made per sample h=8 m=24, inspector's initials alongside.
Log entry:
h=5 m=24
